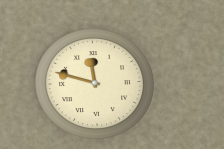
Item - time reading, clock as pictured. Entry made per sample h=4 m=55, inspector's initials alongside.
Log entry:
h=11 m=48
